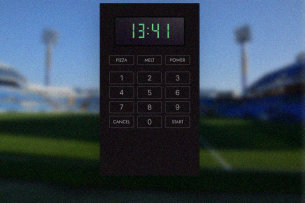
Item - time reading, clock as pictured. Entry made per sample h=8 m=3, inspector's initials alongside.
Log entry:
h=13 m=41
